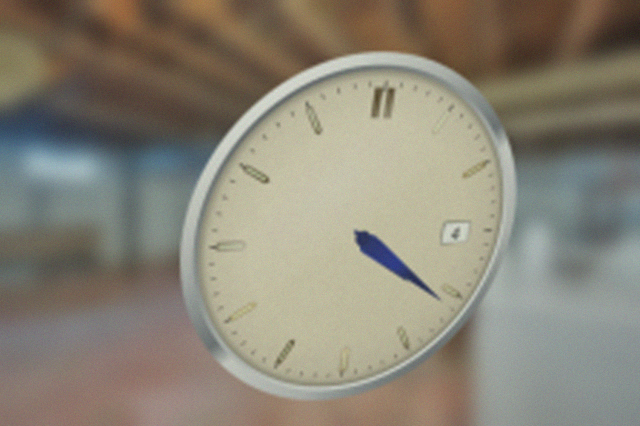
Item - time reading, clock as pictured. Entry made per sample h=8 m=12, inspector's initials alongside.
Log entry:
h=4 m=21
